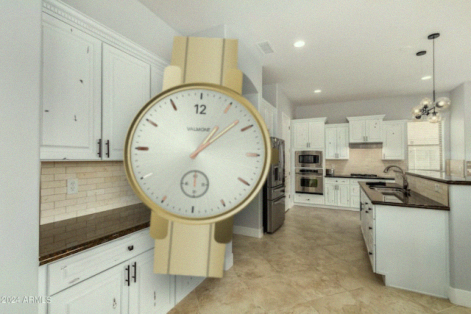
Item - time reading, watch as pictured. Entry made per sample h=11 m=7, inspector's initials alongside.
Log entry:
h=1 m=8
